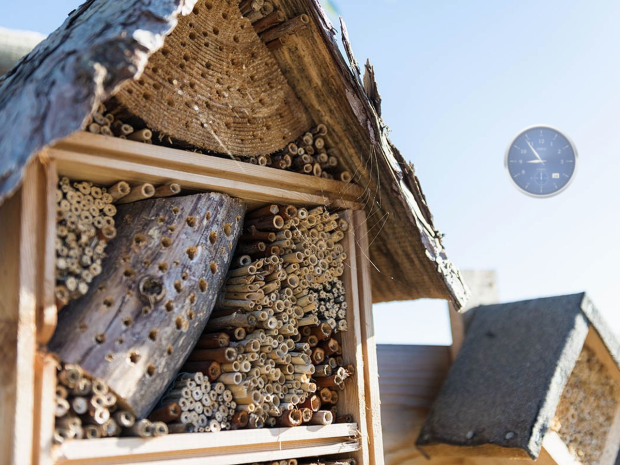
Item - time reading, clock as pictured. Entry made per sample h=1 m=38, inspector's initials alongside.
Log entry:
h=8 m=54
